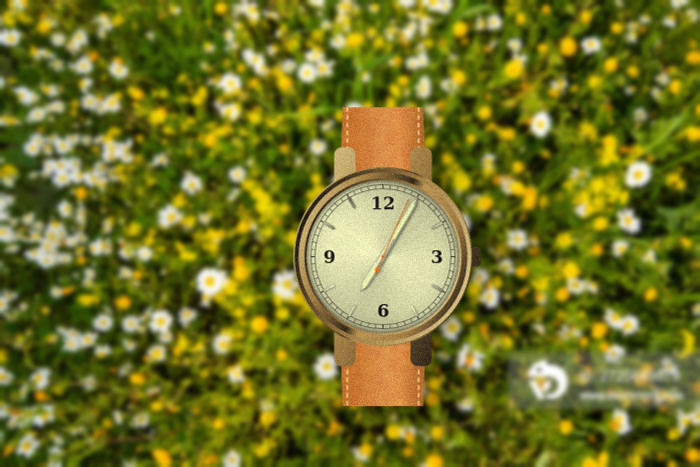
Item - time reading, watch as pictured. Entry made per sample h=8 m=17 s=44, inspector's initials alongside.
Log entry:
h=7 m=5 s=4
